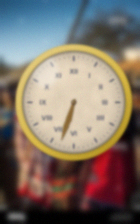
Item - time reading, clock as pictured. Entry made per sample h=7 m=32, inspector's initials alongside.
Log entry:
h=6 m=33
